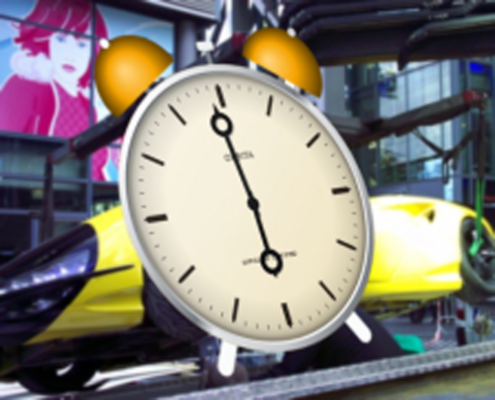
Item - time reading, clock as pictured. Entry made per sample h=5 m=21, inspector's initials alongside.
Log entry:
h=5 m=59
